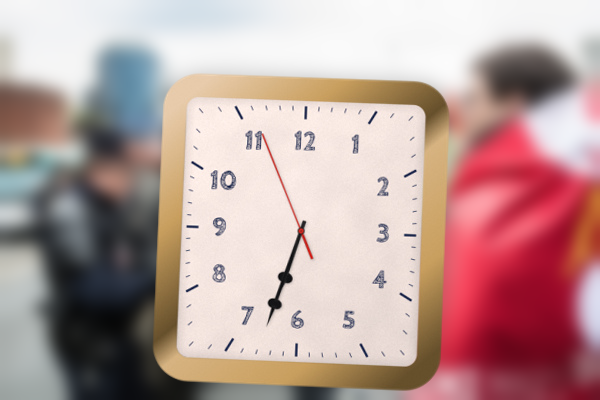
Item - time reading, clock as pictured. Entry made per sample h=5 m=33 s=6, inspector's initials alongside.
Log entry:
h=6 m=32 s=56
